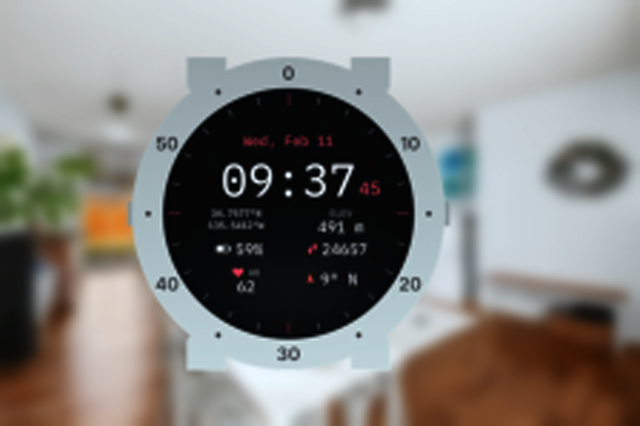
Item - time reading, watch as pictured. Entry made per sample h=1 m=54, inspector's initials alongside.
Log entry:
h=9 m=37
